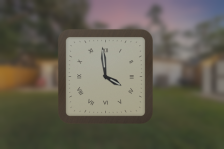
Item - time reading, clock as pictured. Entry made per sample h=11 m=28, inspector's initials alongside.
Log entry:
h=3 m=59
